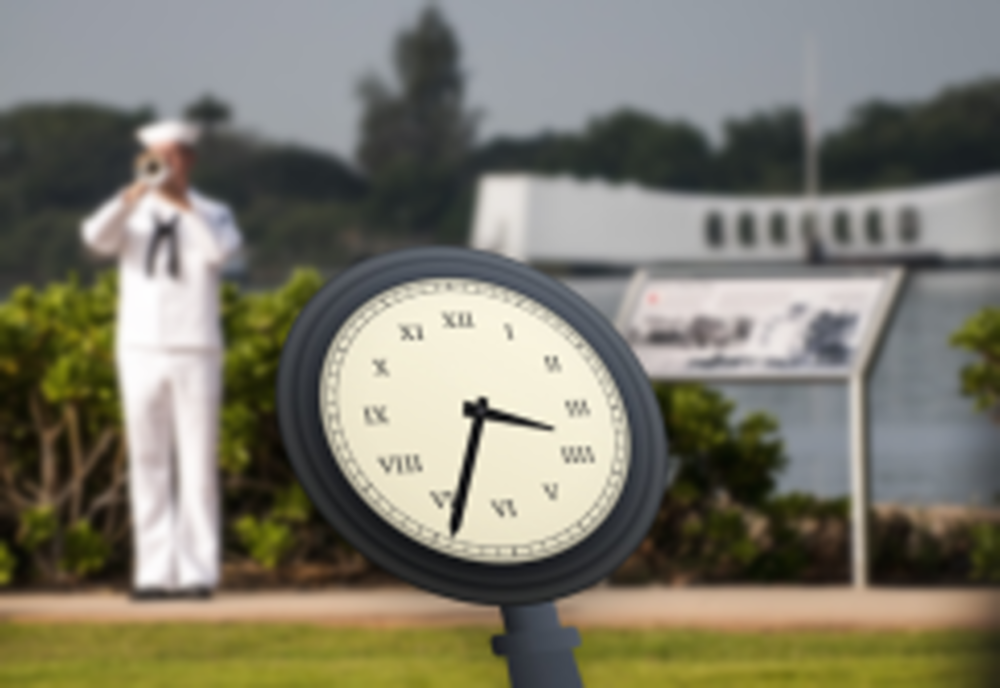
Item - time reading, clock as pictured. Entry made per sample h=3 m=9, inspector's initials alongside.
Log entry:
h=3 m=34
